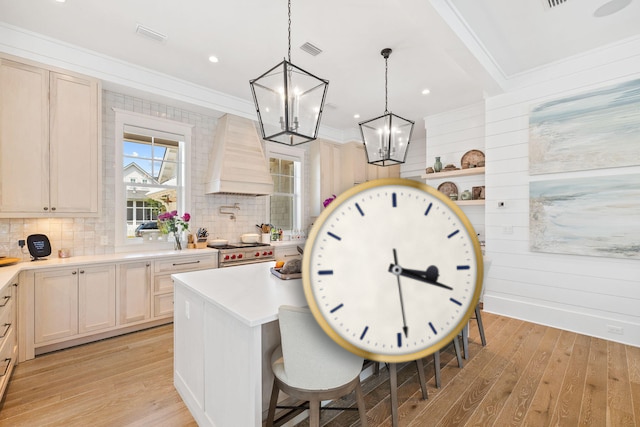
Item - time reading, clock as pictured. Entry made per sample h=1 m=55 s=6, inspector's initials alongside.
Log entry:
h=3 m=18 s=29
